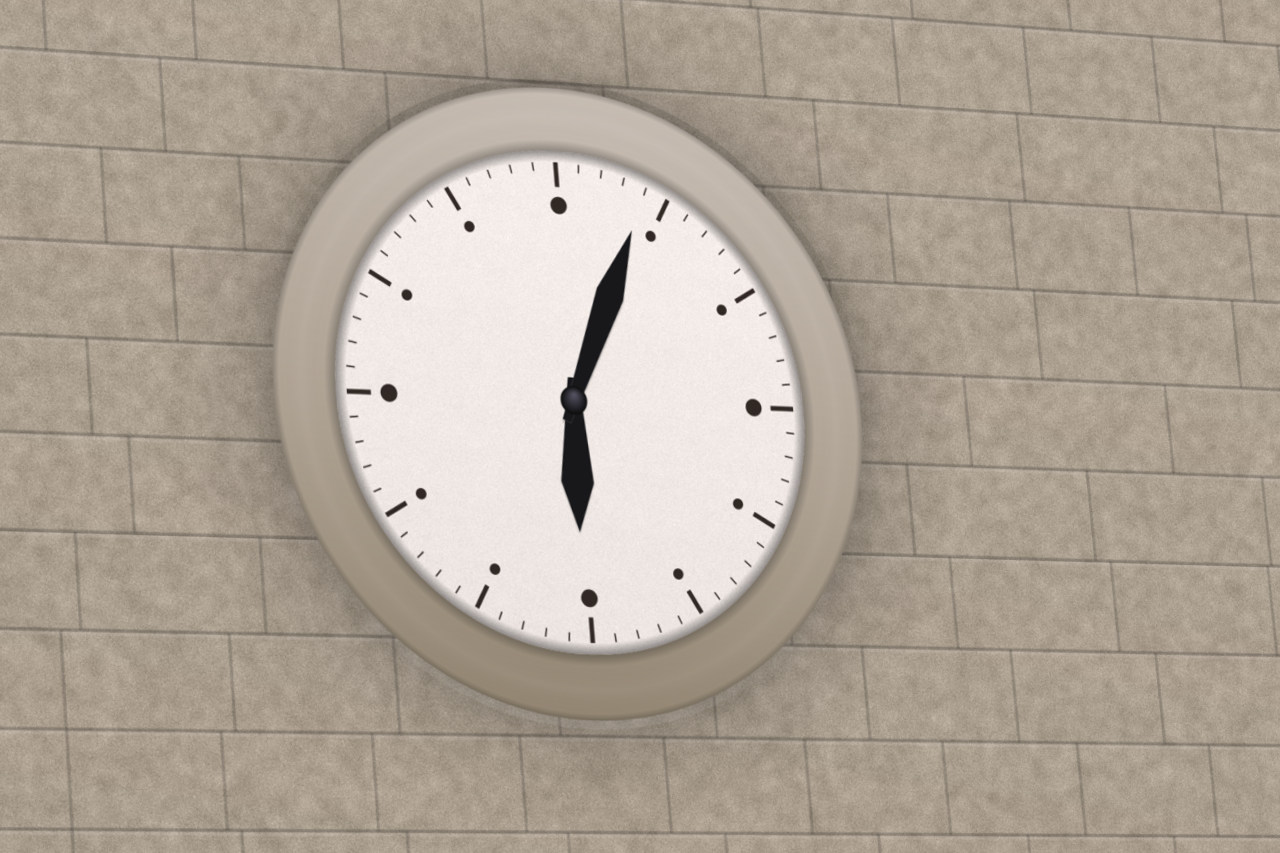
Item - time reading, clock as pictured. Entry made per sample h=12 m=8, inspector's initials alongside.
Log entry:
h=6 m=4
